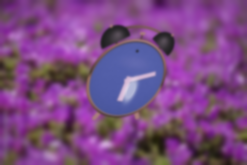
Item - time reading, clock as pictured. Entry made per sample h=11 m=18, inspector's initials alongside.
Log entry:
h=6 m=12
